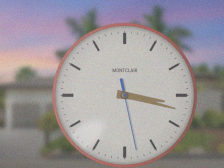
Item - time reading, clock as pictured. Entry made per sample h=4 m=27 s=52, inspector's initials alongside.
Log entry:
h=3 m=17 s=28
